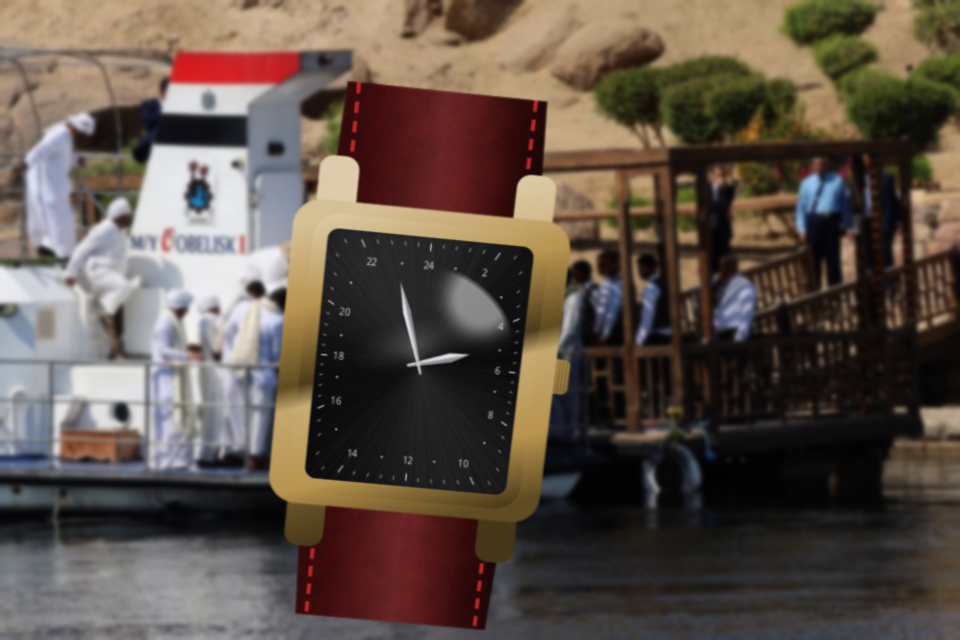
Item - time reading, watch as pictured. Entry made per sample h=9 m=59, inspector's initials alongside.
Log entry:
h=4 m=57
